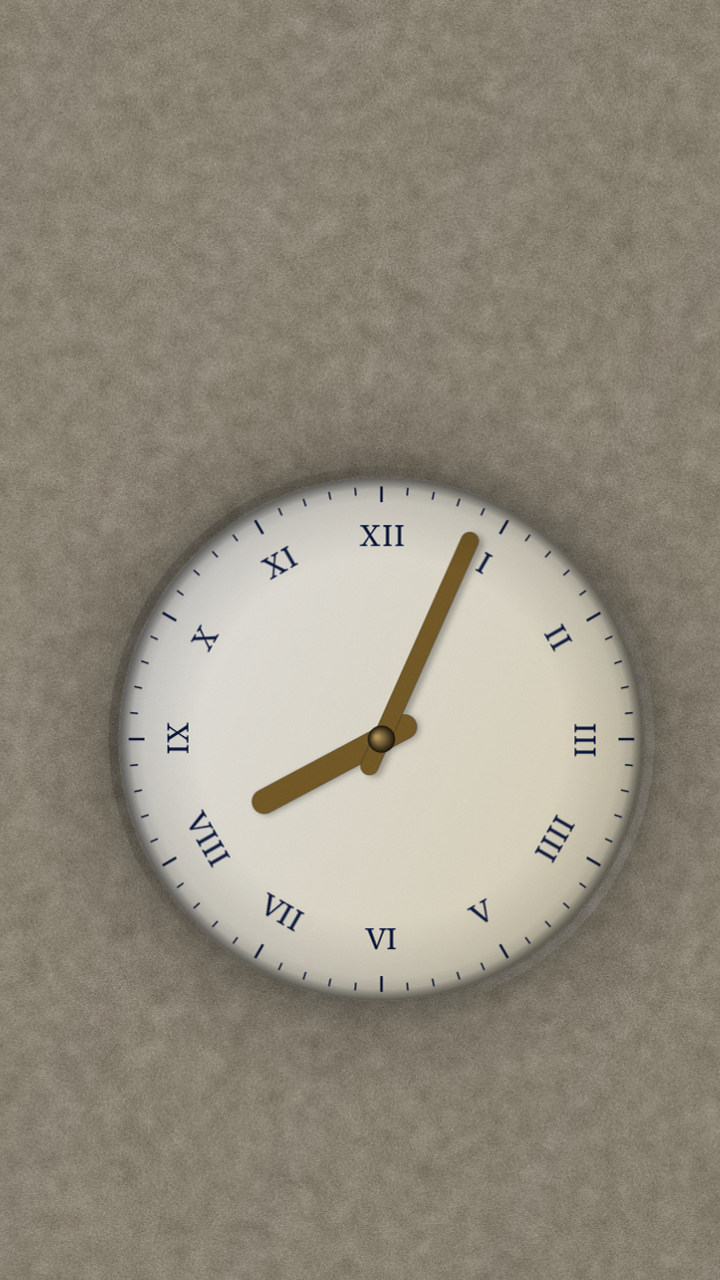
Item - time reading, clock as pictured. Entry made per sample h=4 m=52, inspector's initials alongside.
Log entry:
h=8 m=4
